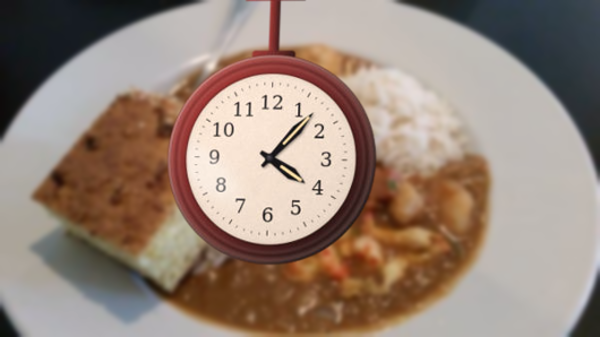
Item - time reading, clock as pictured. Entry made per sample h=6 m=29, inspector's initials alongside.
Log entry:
h=4 m=7
